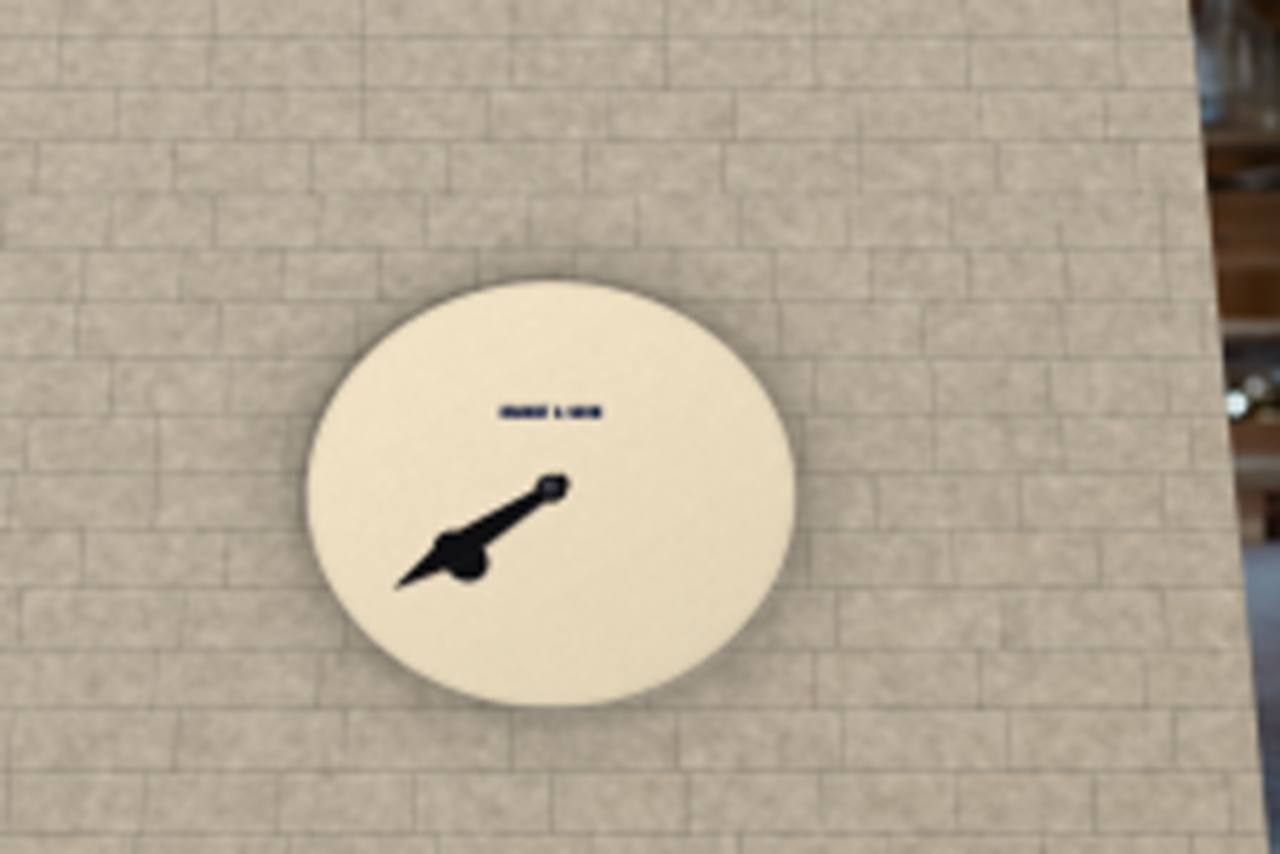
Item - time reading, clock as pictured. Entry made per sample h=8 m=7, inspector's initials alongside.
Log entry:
h=7 m=39
